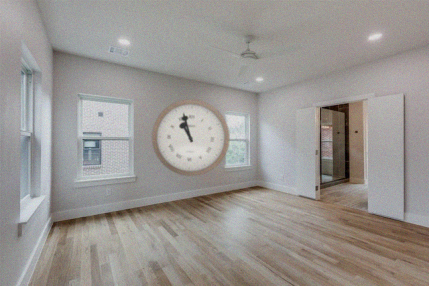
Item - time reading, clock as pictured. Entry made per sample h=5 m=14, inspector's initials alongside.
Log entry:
h=10 m=57
